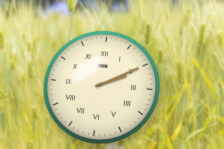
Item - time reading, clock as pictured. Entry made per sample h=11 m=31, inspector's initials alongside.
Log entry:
h=2 m=10
